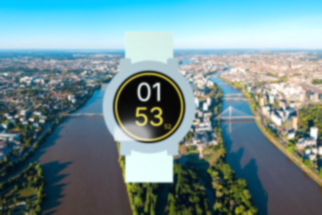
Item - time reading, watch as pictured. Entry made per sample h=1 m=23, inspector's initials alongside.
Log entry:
h=1 m=53
